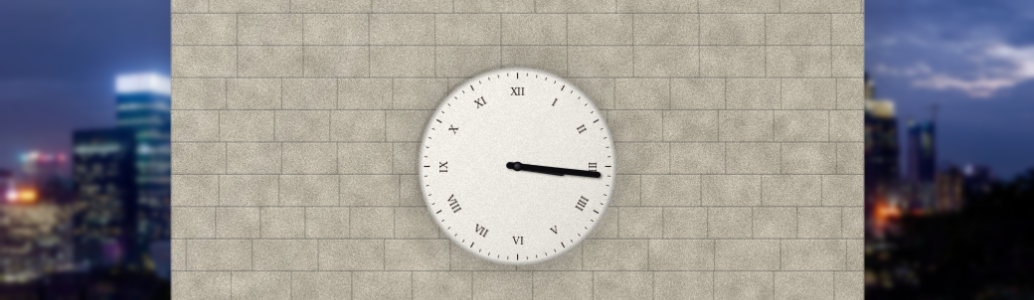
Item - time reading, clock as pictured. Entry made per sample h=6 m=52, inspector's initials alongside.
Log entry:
h=3 m=16
